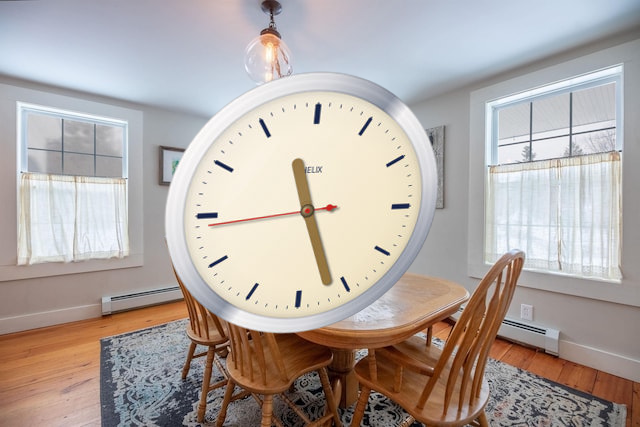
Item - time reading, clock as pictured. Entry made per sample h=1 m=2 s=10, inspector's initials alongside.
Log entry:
h=11 m=26 s=44
